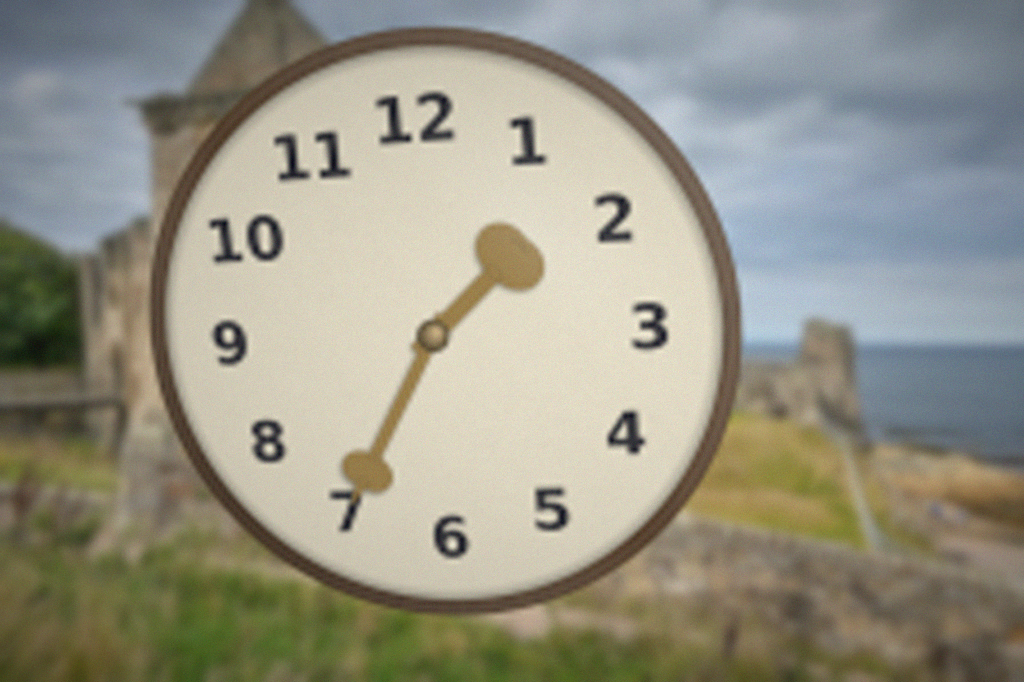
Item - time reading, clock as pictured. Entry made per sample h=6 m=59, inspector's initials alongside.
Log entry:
h=1 m=35
